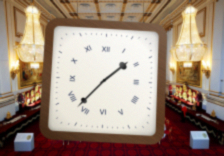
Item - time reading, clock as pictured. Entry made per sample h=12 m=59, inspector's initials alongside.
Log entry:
h=1 m=37
